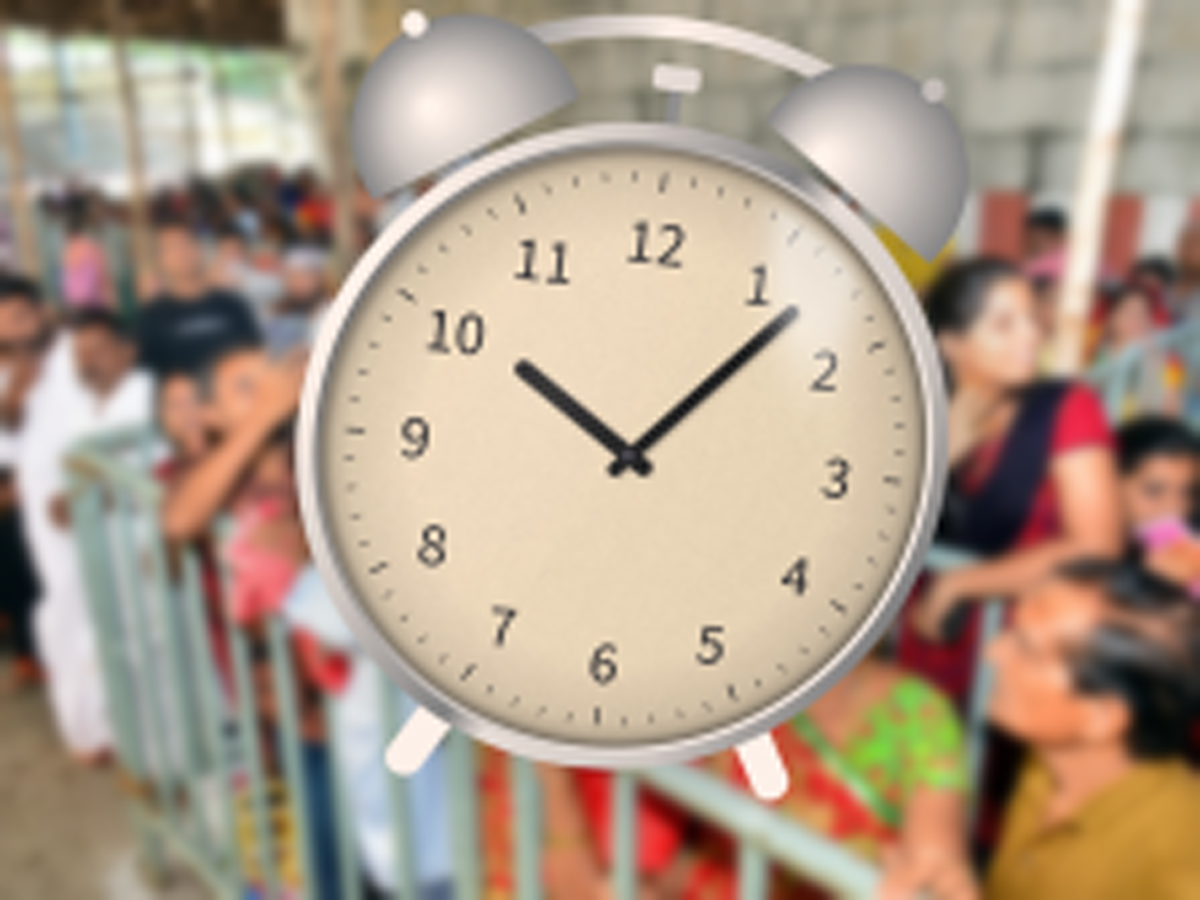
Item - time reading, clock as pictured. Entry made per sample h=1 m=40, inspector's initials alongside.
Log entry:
h=10 m=7
